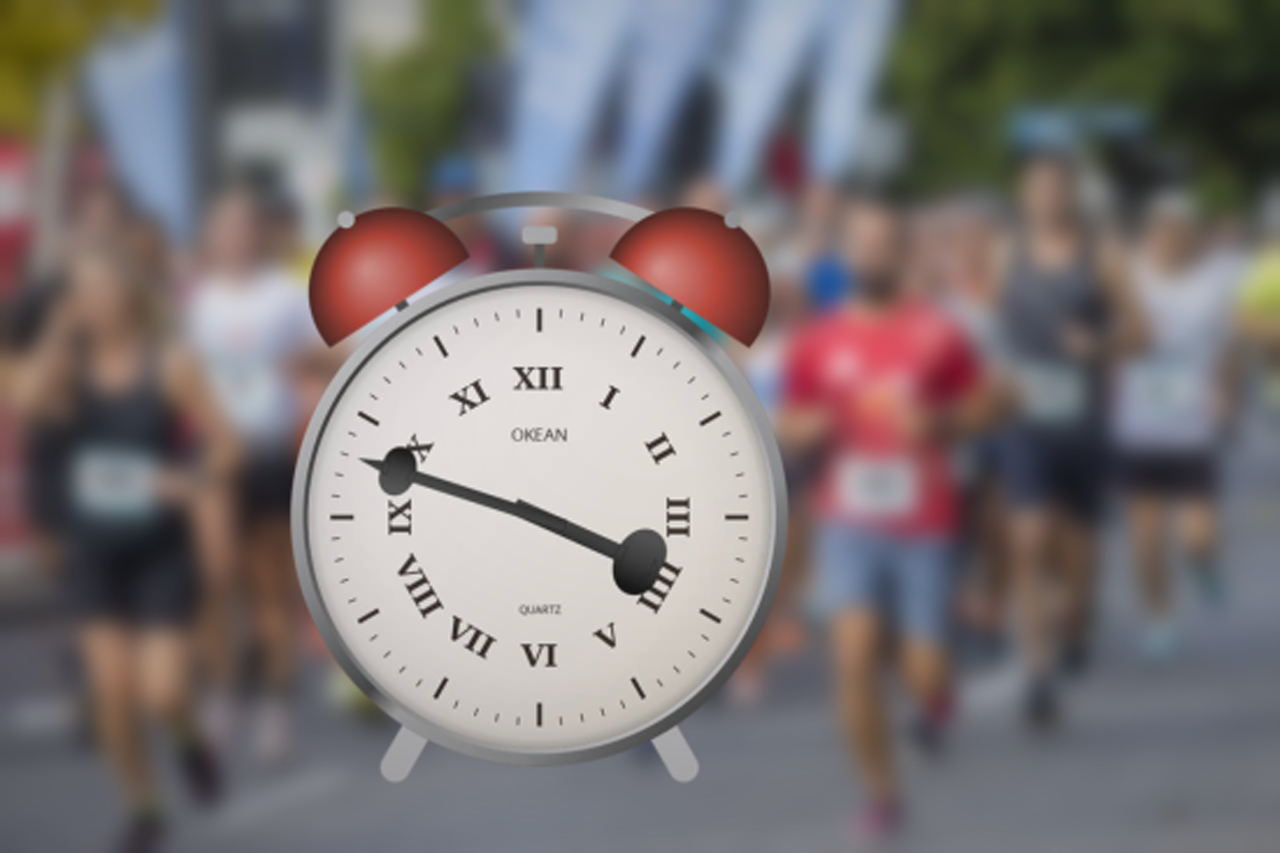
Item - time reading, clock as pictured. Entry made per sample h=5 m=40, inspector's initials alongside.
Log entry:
h=3 m=48
